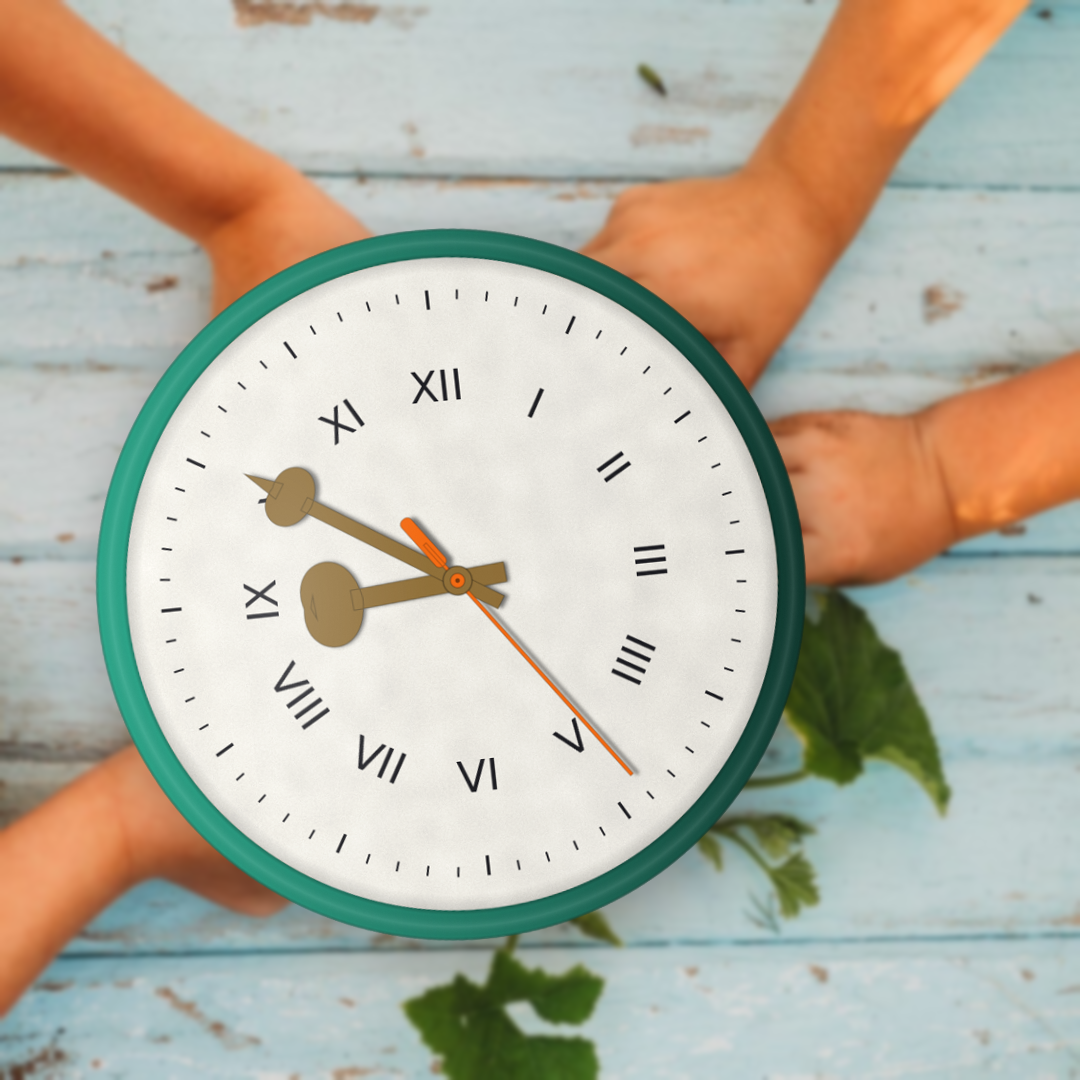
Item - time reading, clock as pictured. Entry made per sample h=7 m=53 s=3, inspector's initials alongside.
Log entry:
h=8 m=50 s=24
